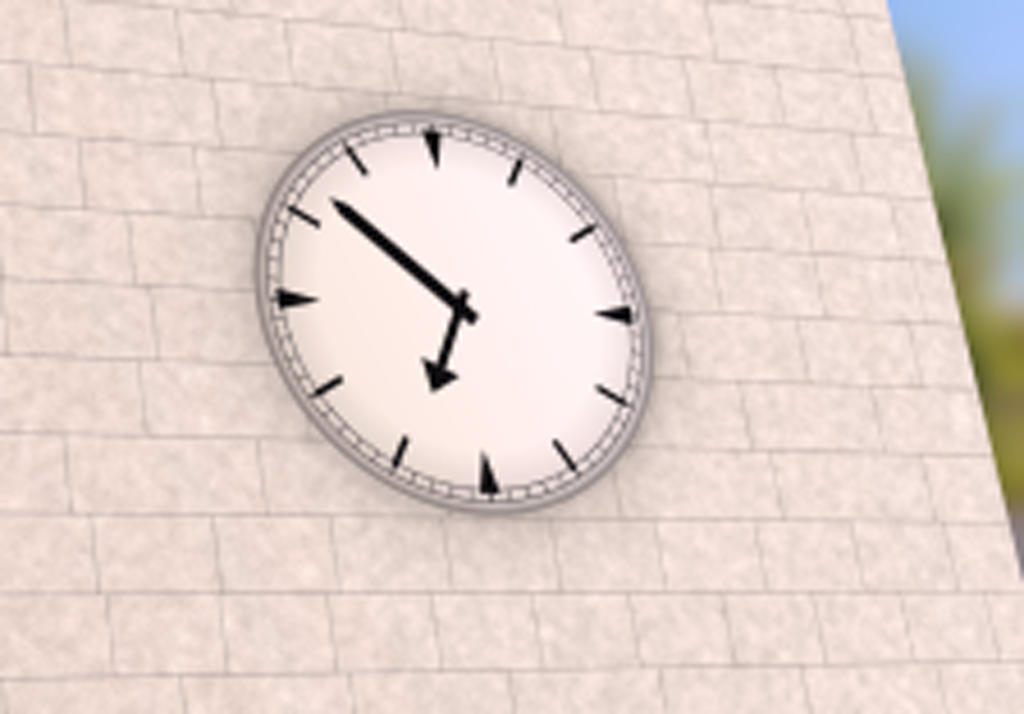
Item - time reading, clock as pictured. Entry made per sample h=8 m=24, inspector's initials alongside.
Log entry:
h=6 m=52
